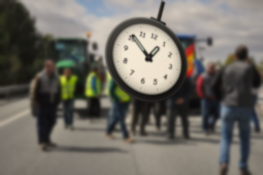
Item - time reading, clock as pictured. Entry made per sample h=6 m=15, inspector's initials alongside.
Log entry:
h=12 m=51
